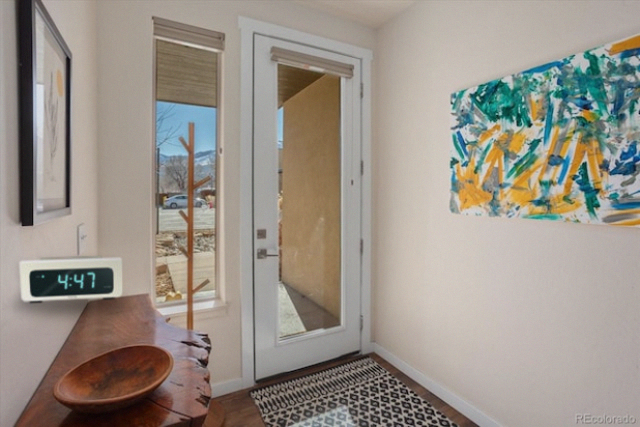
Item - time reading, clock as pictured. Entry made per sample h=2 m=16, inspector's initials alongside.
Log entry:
h=4 m=47
